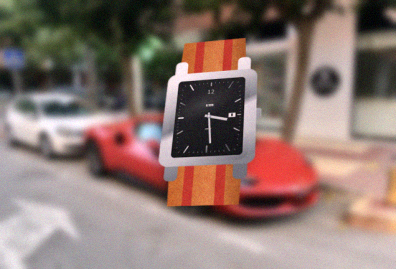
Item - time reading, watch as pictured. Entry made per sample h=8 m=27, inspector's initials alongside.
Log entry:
h=3 m=29
